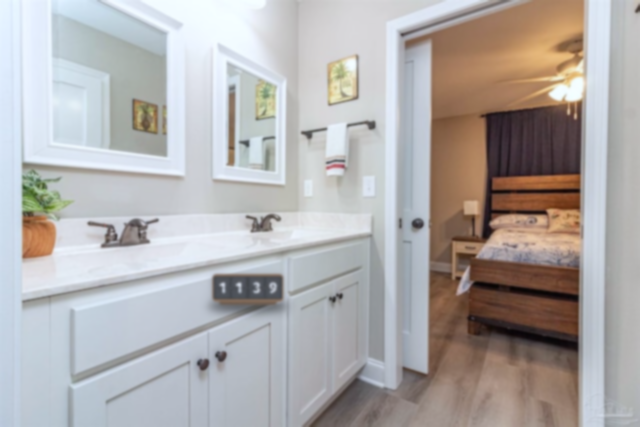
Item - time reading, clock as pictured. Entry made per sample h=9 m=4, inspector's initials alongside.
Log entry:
h=11 m=39
